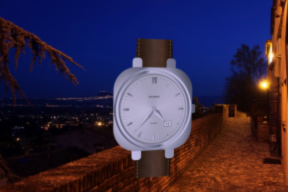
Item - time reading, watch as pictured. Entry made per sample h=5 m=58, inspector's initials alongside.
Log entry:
h=4 m=37
